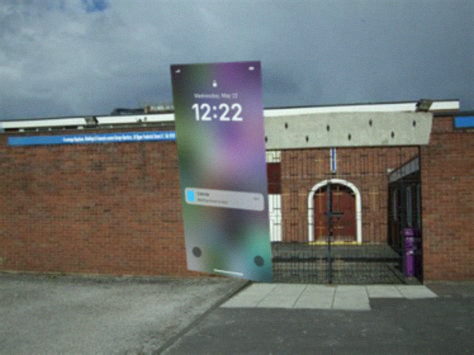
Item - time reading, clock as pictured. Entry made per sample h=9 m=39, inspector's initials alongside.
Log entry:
h=12 m=22
